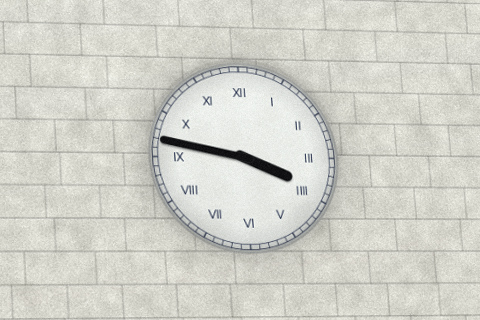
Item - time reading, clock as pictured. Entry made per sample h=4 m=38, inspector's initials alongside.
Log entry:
h=3 m=47
